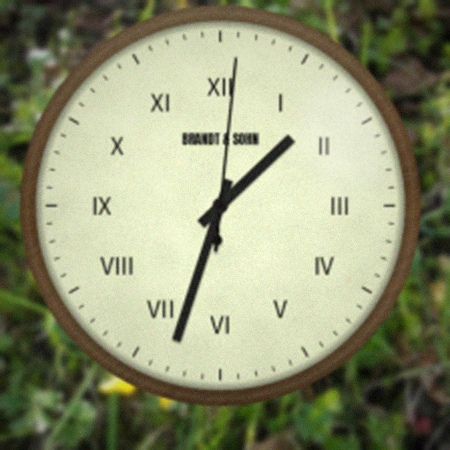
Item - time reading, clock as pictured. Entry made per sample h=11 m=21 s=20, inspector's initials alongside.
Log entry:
h=1 m=33 s=1
